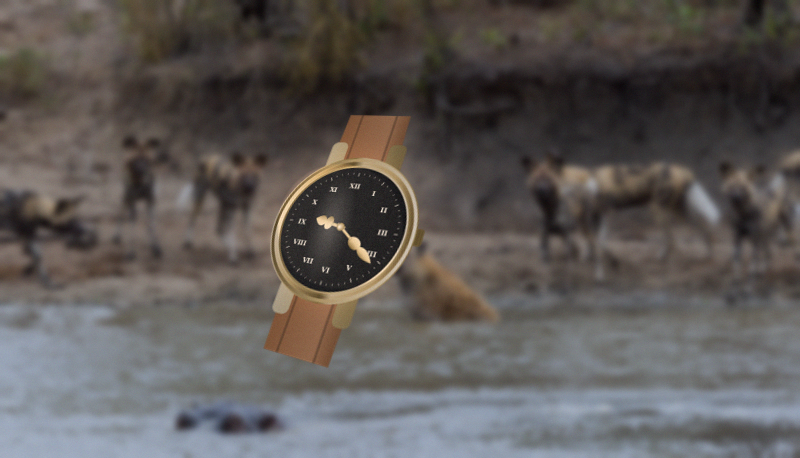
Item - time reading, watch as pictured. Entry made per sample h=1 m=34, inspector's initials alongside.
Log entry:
h=9 m=21
